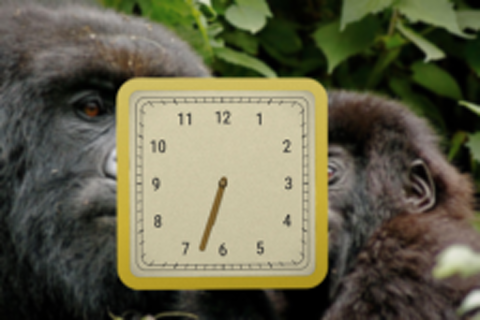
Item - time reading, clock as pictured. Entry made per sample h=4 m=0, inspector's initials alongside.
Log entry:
h=6 m=33
